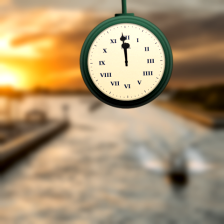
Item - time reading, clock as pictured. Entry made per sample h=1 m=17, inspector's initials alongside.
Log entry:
h=11 m=59
